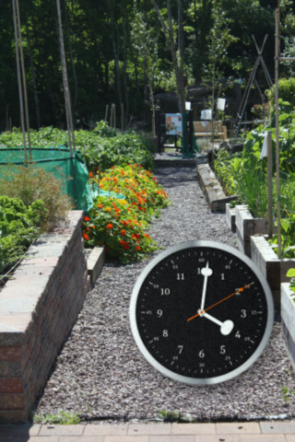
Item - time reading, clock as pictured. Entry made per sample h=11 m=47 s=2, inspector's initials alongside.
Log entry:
h=4 m=1 s=10
